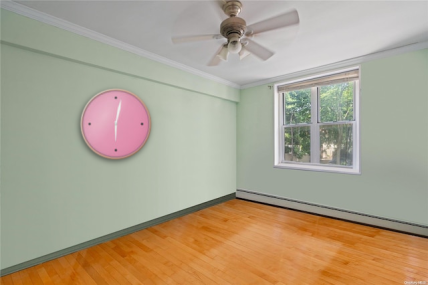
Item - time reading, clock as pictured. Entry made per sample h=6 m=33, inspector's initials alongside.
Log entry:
h=6 m=2
